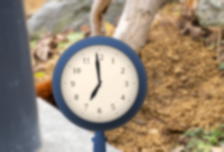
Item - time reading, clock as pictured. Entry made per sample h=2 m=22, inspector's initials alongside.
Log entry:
h=6 m=59
